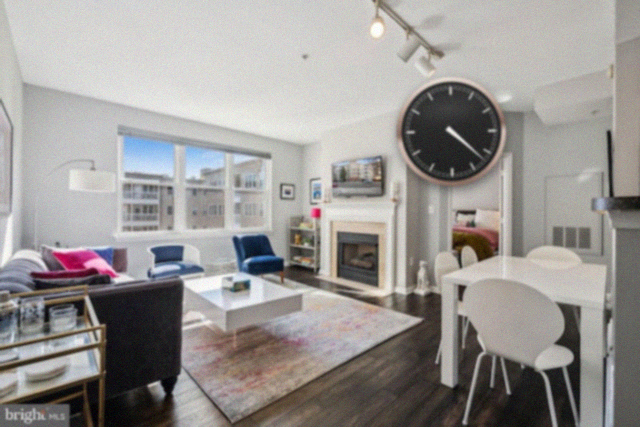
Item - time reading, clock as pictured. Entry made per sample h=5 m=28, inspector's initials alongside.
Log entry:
h=4 m=22
